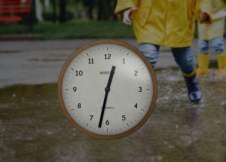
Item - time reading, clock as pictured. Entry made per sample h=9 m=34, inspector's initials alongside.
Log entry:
h=12 m=32
